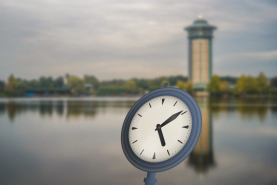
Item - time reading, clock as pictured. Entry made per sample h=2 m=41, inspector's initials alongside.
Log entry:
h=5 m=9
